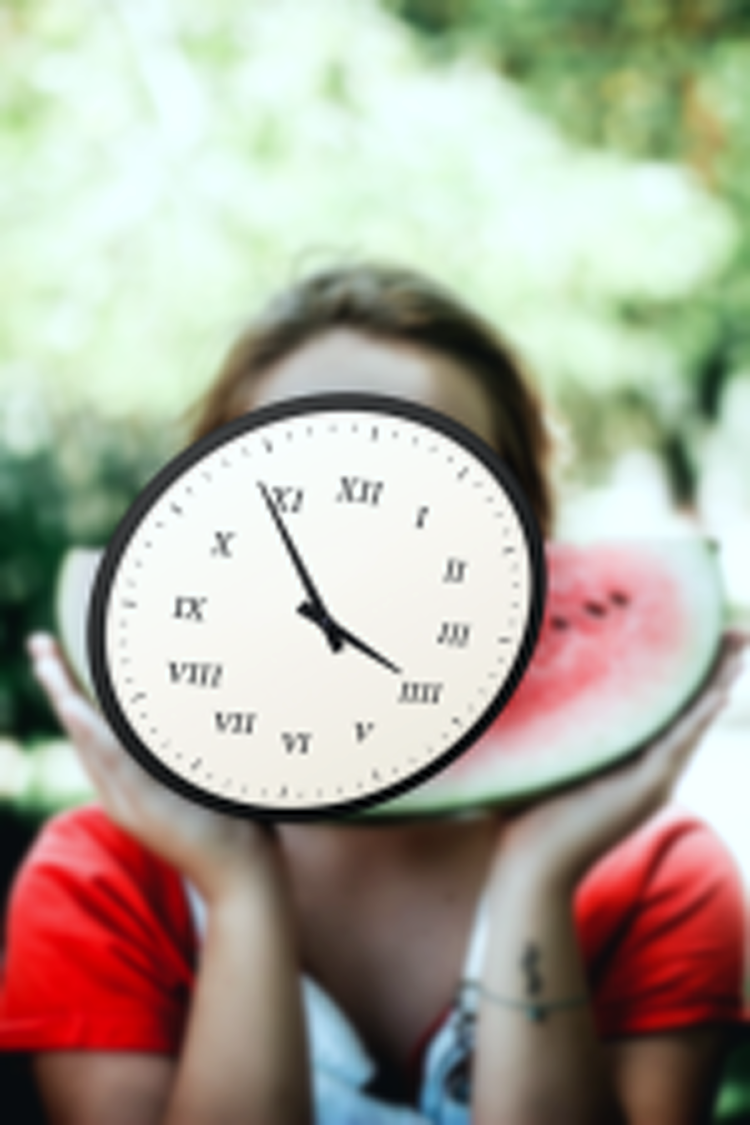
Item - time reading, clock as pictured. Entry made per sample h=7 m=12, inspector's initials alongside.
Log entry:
h=3 m=54
